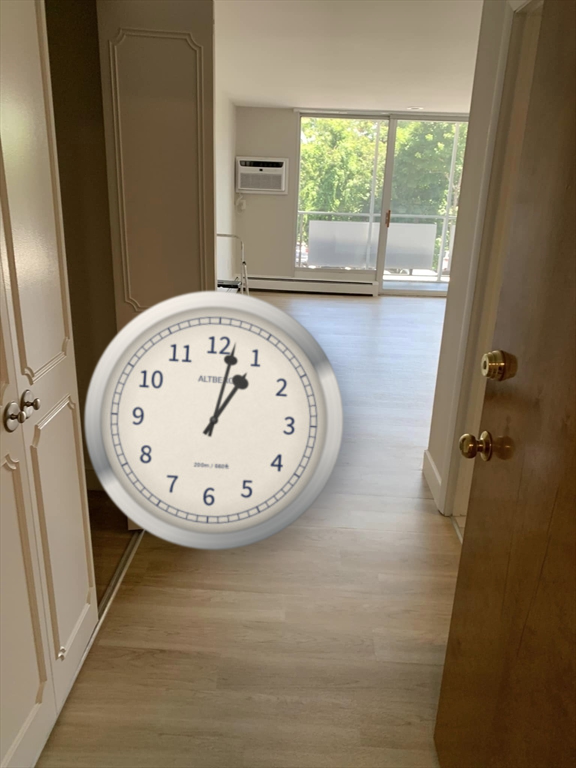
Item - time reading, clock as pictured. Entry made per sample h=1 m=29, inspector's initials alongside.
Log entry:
h=1 m=2
